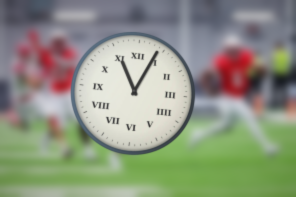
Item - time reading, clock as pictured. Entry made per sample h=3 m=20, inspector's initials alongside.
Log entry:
h=11 m=4
